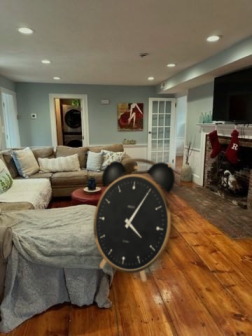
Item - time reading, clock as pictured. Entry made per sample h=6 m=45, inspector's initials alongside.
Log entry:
h=4 m=5
